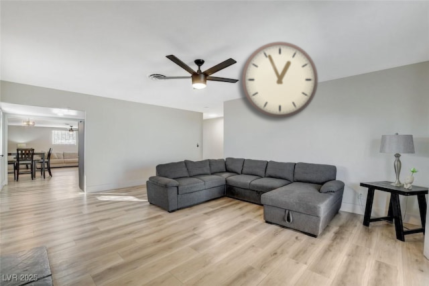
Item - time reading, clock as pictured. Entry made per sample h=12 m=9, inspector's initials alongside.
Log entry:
h=12 m=56
